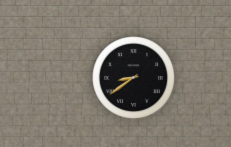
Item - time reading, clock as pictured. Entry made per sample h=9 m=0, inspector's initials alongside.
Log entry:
h=8 m=39
